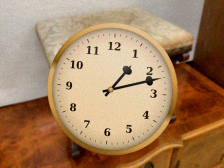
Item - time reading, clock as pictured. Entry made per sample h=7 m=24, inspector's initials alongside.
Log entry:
h=1 m=12
